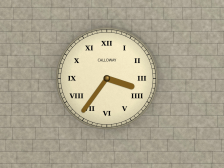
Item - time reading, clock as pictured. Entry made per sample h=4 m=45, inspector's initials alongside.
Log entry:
h=3 m=36
